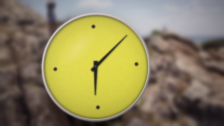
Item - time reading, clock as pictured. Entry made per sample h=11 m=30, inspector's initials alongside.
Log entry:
h=6 m=8
